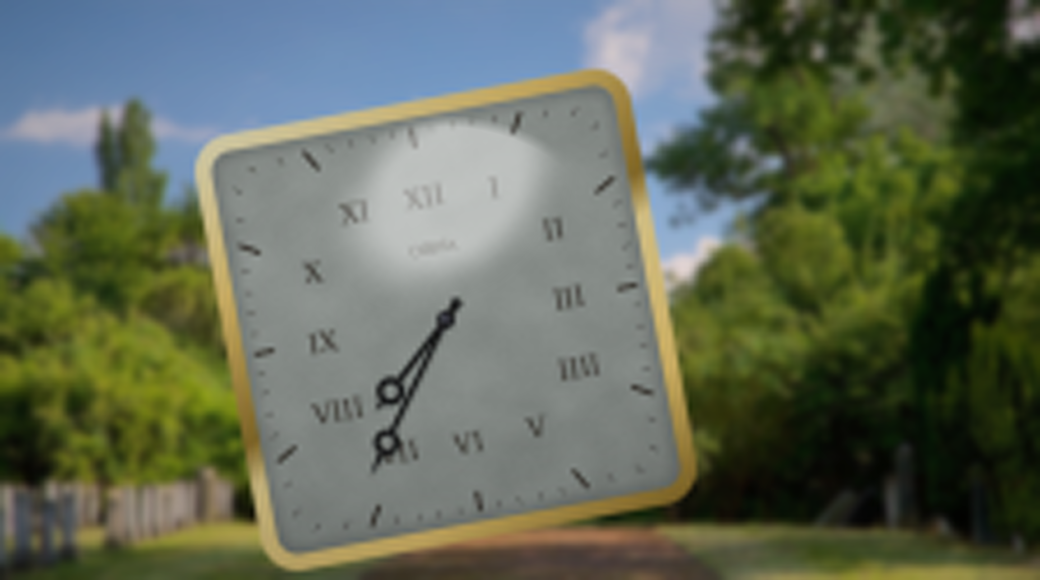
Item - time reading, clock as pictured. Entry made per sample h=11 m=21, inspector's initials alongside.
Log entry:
h=7 m=36
